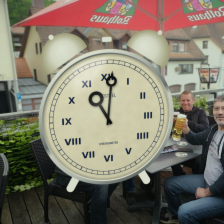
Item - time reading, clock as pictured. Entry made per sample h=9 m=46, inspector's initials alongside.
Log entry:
h=11 m=1
